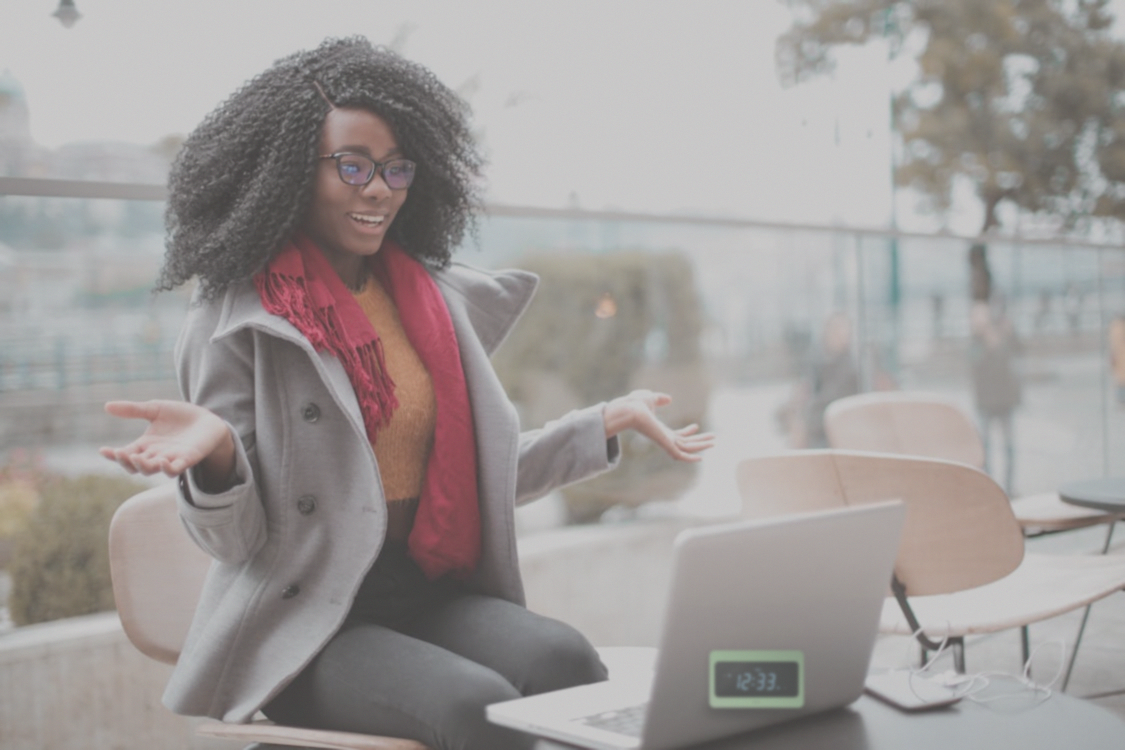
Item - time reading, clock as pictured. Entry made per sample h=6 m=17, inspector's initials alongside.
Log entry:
h=12 m=33
